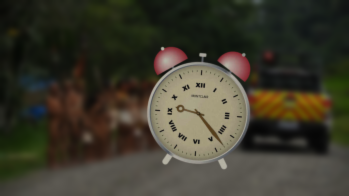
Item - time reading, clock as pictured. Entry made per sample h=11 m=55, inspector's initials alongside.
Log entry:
h=9 m=23
